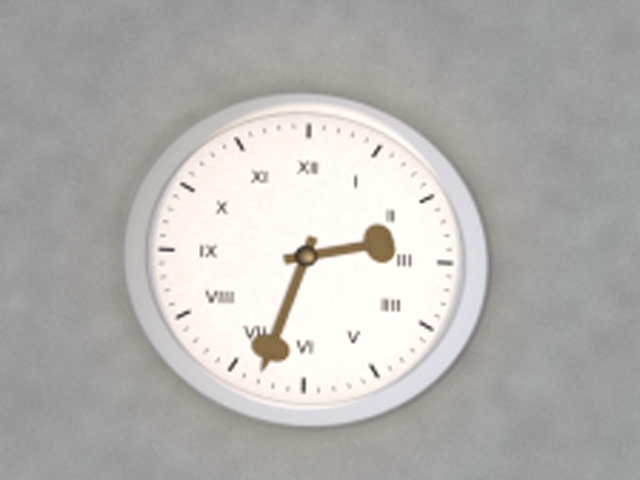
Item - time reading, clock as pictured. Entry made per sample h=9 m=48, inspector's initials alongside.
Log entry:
h=2 m=33
